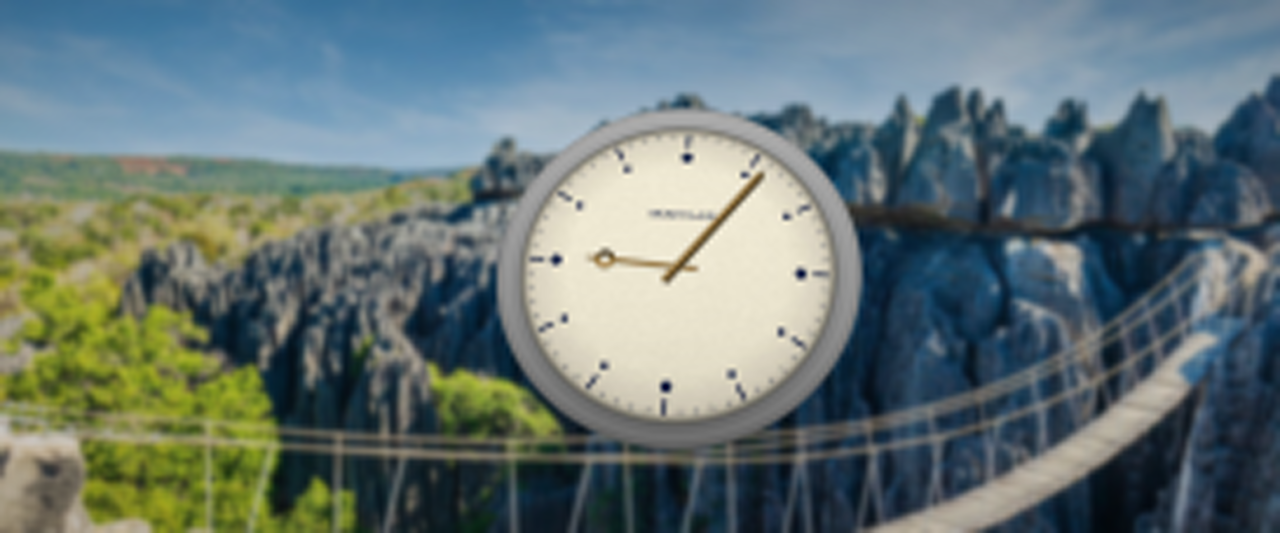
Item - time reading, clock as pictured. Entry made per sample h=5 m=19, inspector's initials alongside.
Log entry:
h=9 m=6
